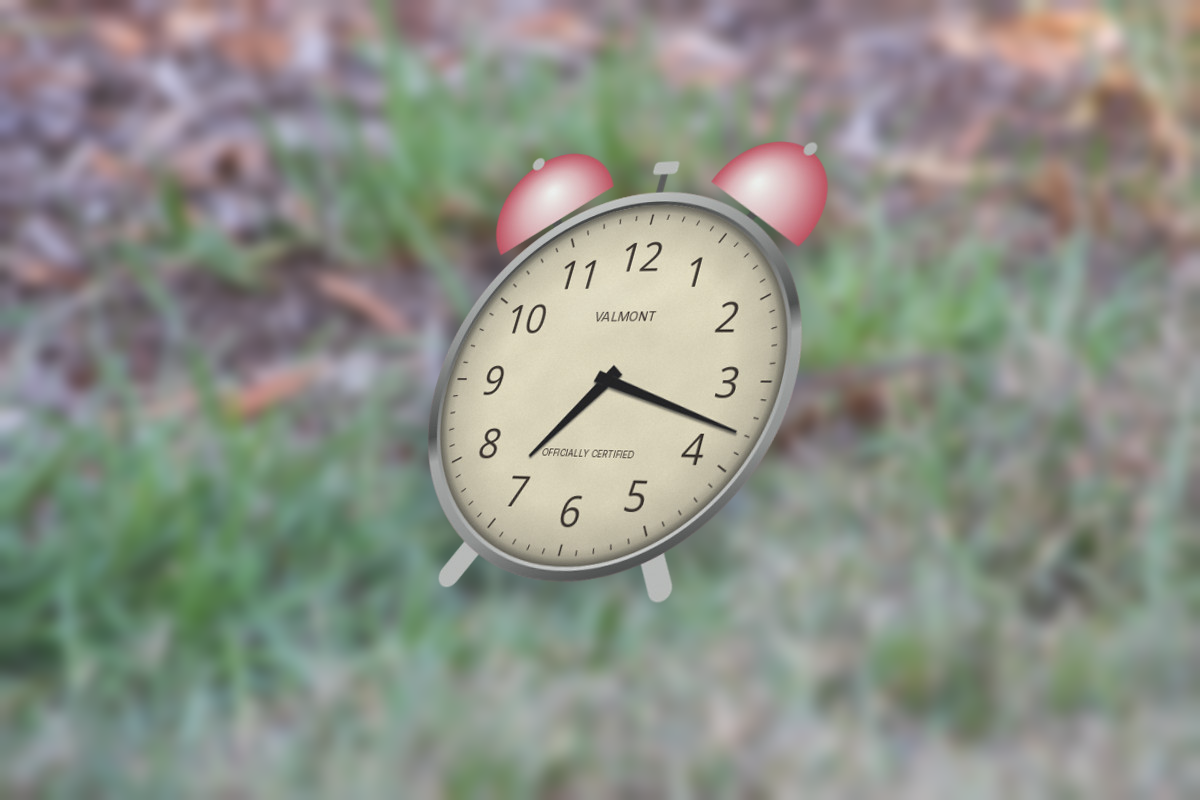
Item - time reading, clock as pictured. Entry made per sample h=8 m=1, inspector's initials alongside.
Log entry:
h=7 m=18
